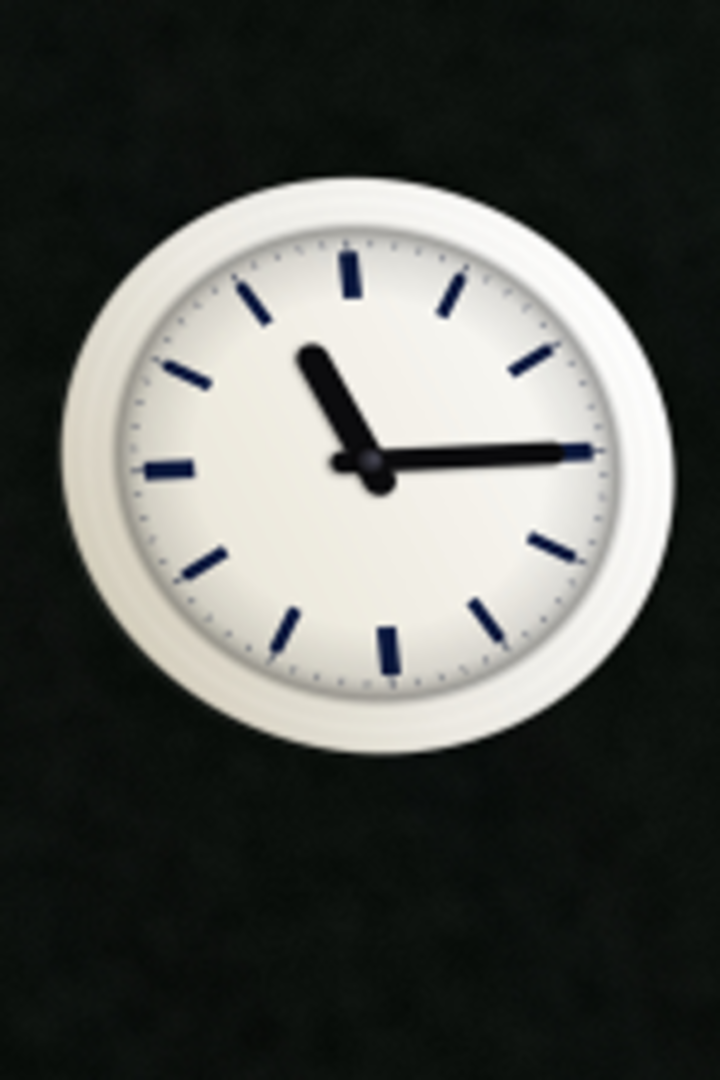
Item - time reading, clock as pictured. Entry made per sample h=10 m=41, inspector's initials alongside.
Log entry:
h=11 m=15
